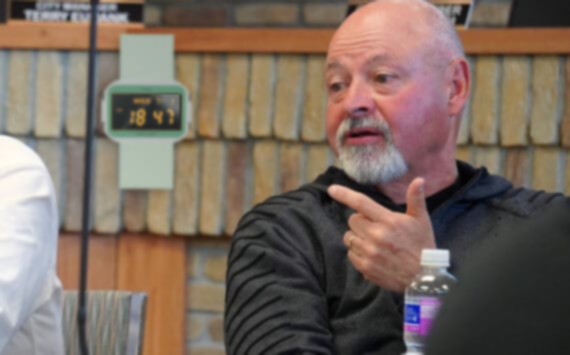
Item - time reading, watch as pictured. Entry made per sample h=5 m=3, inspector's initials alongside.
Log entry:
h=18 m=47
